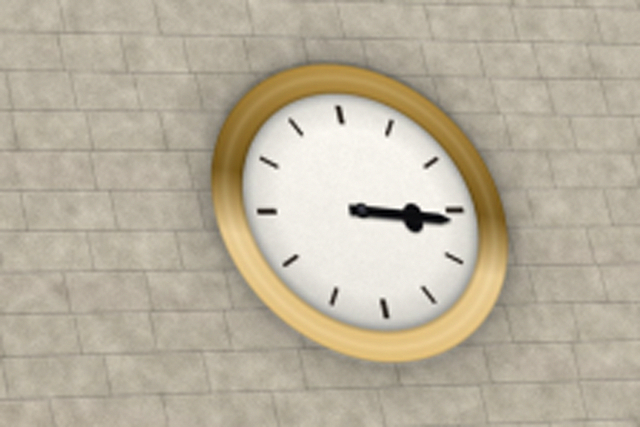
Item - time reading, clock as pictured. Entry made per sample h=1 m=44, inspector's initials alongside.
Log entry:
h=3 m=16
